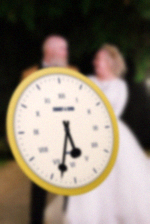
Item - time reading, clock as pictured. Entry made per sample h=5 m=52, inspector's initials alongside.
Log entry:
h=5 m=33
